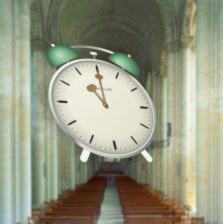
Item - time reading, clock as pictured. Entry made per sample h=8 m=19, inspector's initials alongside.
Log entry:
h=11 m=0
